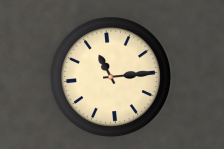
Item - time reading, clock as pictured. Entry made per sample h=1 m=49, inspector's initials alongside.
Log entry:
h=11 m=15
